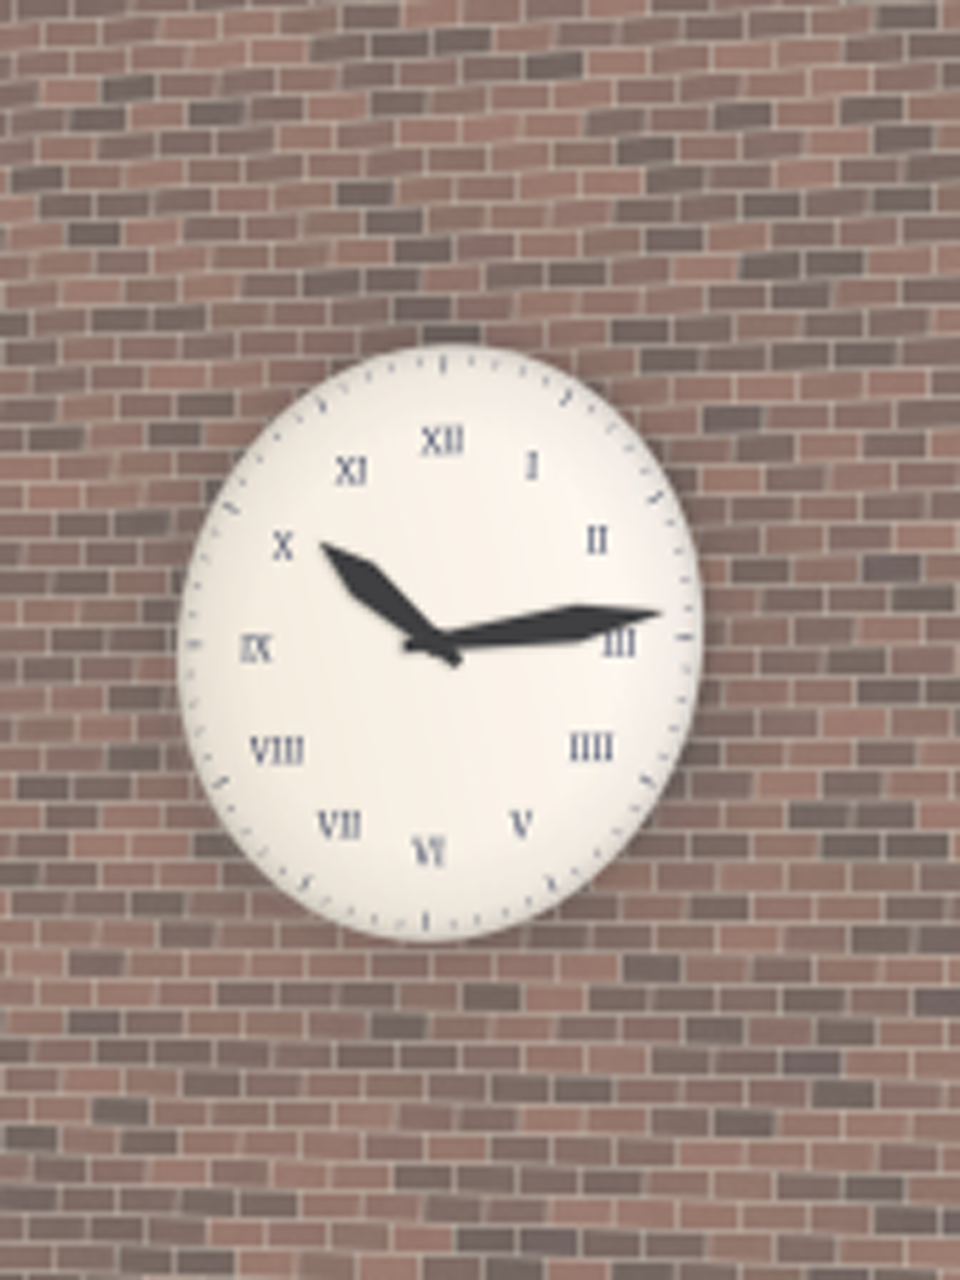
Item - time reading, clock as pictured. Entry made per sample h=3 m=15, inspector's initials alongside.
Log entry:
h=10 m=14
